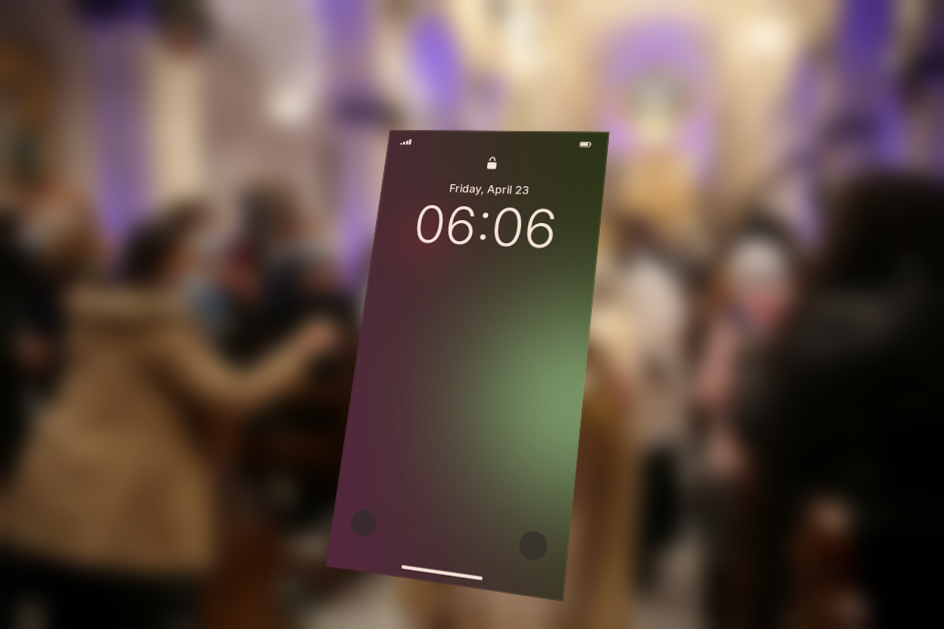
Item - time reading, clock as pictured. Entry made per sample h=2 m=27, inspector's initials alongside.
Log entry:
h=6 m=6
